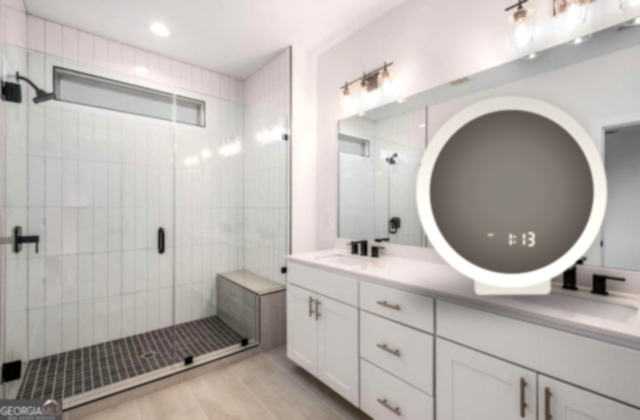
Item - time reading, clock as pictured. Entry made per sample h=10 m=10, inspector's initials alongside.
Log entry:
h=1 m=13
